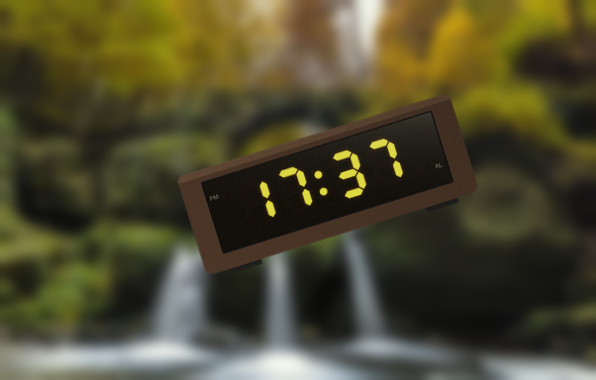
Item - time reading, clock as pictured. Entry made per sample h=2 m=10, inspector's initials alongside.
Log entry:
h=17 m=37
